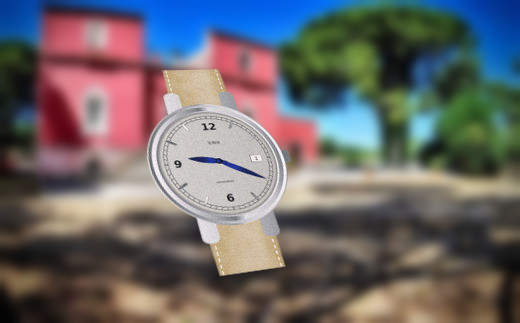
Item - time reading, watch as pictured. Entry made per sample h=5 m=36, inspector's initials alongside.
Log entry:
h=9 m=20
